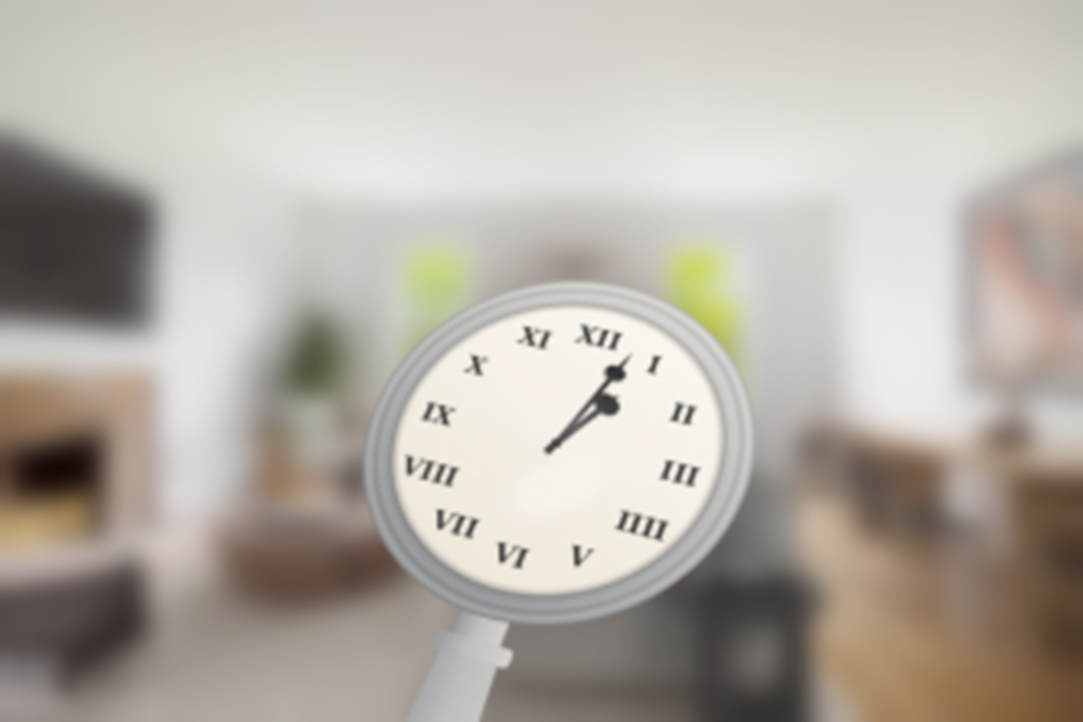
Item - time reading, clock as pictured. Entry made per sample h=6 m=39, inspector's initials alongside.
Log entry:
h=1 m=3
